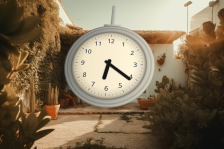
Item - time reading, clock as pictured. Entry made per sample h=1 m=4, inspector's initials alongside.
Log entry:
h=6 m=21
